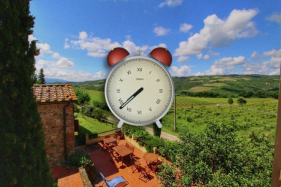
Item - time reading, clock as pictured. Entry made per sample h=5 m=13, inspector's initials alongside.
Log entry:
h=7 m=38
